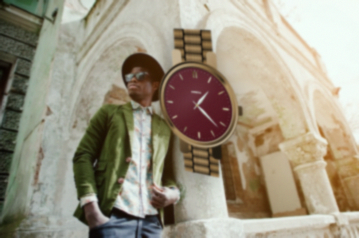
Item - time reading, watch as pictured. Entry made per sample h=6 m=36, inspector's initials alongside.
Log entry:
h=1 m=22
